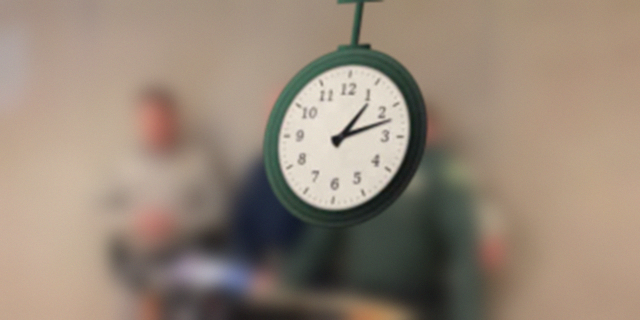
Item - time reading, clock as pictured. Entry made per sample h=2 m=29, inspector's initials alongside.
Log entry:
h=1 m=12
